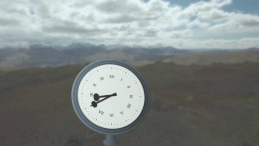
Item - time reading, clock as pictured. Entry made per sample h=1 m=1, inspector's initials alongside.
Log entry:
h=8 m=40
